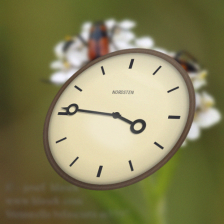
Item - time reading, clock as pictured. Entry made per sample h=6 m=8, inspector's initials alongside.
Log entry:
h=3 m=46
